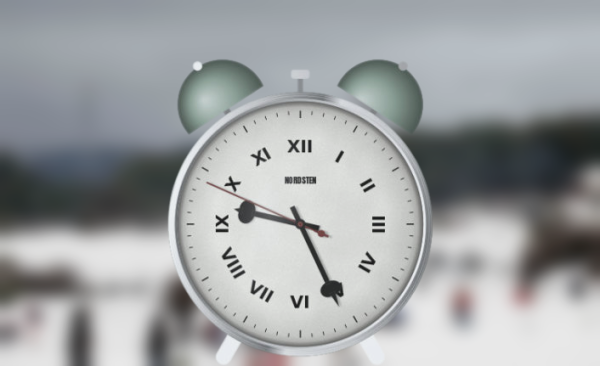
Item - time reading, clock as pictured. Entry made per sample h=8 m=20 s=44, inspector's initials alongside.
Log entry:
h=9 m=25 s=49
